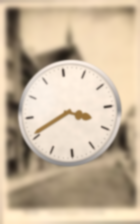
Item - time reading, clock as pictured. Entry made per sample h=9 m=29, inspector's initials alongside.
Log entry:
h=3 m=41
